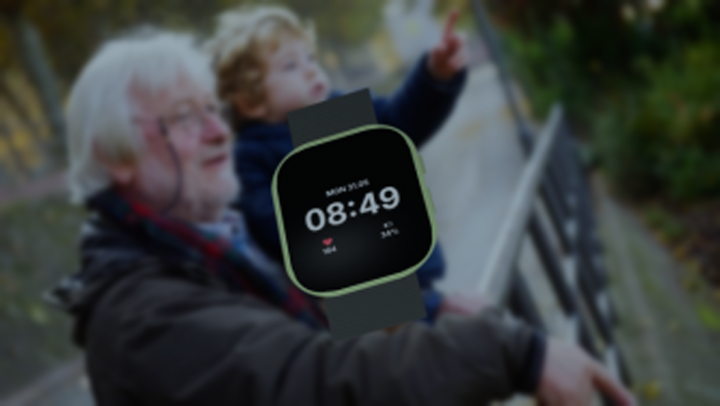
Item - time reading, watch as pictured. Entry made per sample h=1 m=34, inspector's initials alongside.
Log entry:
h=8 m=49
